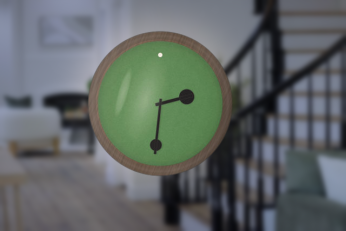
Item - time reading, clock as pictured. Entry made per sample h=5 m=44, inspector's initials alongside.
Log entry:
h=2 m=31
